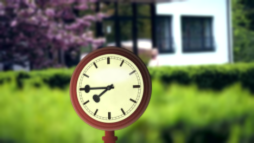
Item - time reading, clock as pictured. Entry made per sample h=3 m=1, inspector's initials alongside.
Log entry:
h=7 m=45
